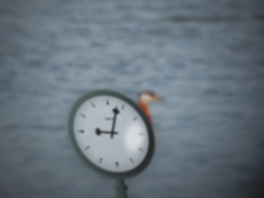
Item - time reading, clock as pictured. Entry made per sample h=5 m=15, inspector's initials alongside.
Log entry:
h=9 m=3
